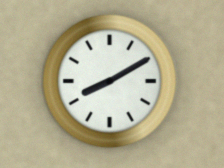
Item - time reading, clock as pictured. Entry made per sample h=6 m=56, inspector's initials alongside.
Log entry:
h=8 m=10
